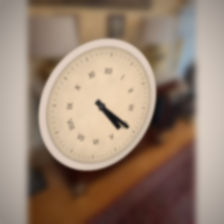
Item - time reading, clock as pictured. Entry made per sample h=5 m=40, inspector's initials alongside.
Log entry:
h=4 m=20
